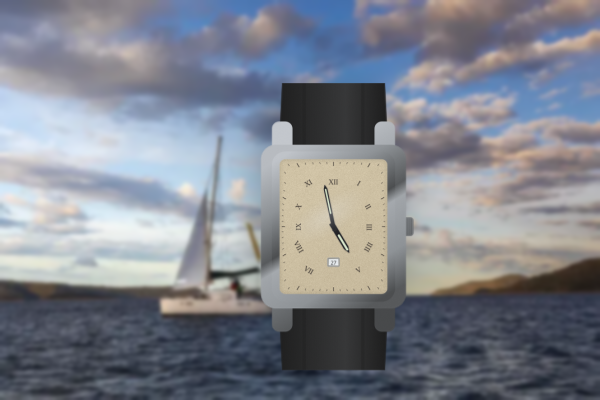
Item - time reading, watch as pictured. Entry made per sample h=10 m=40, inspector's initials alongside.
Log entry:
h=4 m=58
